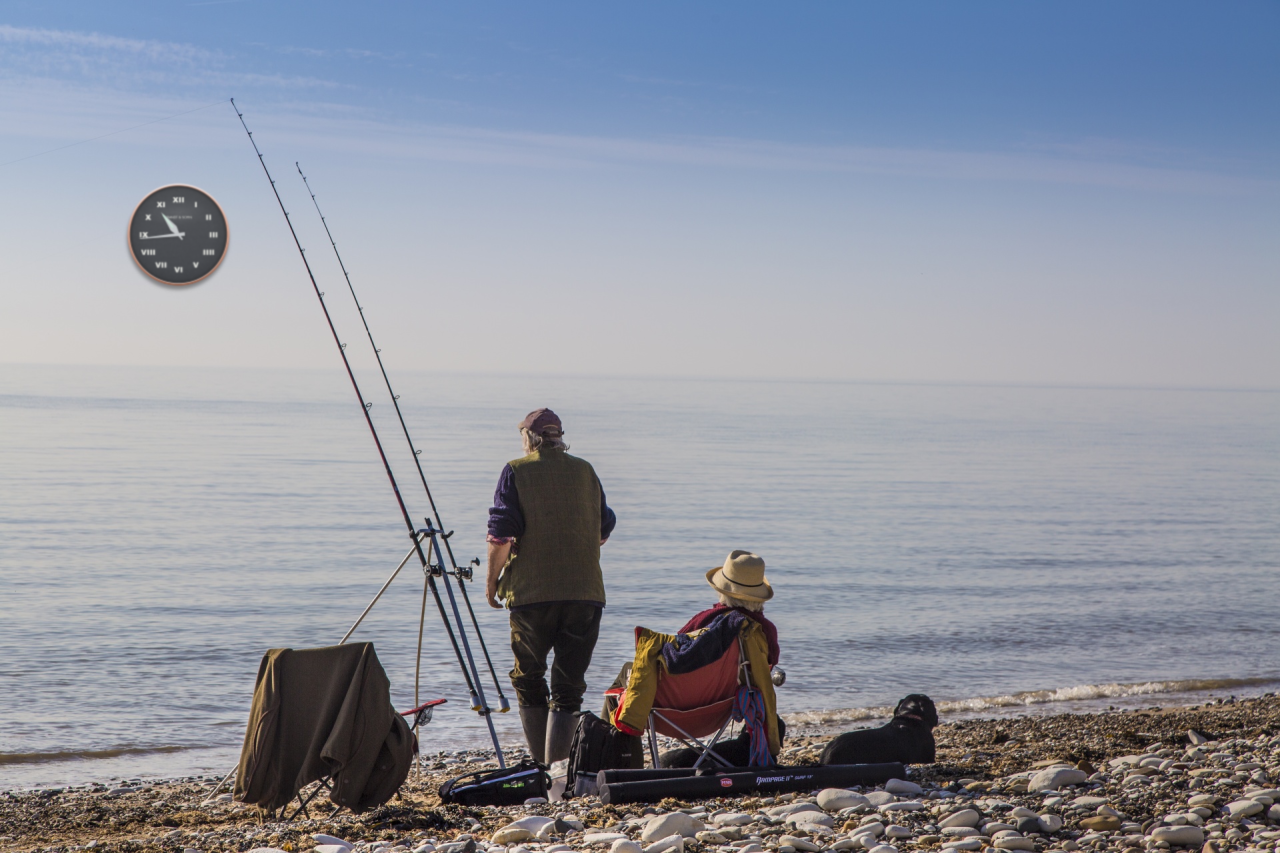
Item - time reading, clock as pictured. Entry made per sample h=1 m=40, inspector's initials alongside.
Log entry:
h=10 m=44
